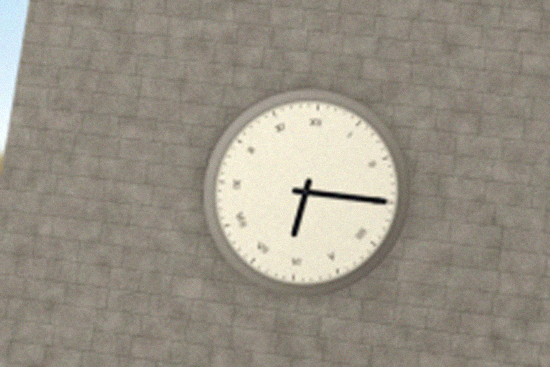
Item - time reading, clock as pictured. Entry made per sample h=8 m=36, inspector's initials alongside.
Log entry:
h=6 m=15
